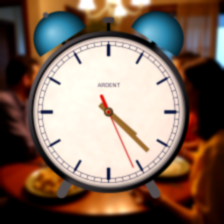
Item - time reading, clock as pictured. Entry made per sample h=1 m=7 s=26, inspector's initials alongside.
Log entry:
h=4 m=22 s=26
